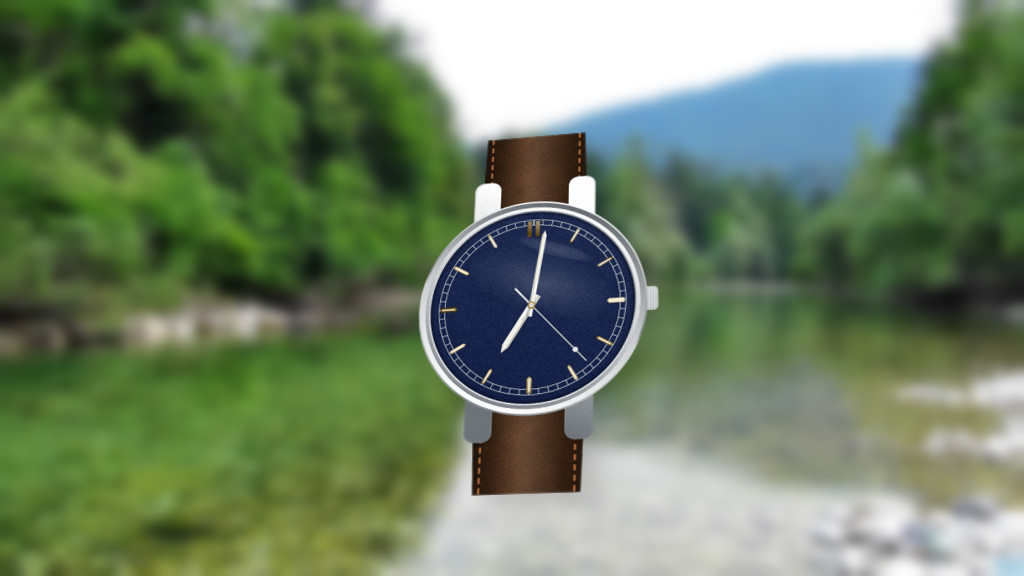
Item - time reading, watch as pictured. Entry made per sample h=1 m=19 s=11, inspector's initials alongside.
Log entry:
h=7 m=1 s=23
